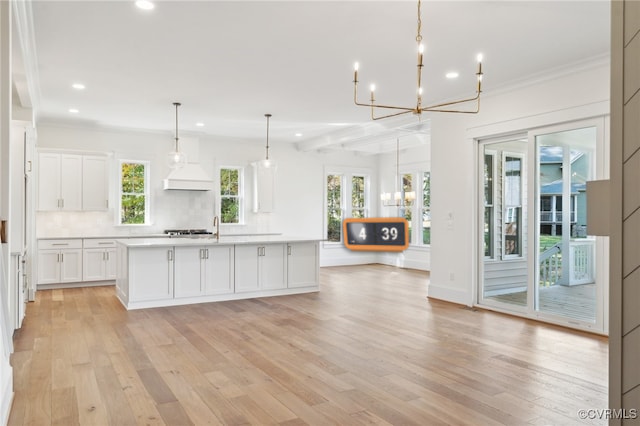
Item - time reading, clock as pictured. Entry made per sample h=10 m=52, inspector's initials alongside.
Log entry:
h=4 m=39
